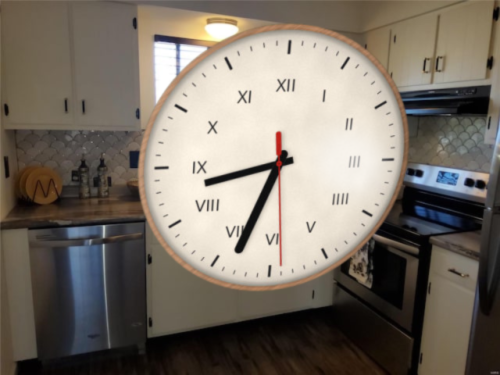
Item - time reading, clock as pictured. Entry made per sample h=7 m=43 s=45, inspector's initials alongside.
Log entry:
h=8 m=33 s=29
